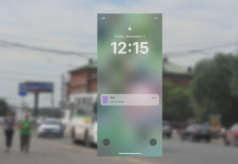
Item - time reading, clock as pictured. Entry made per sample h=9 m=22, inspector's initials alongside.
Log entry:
h=12 m=15
